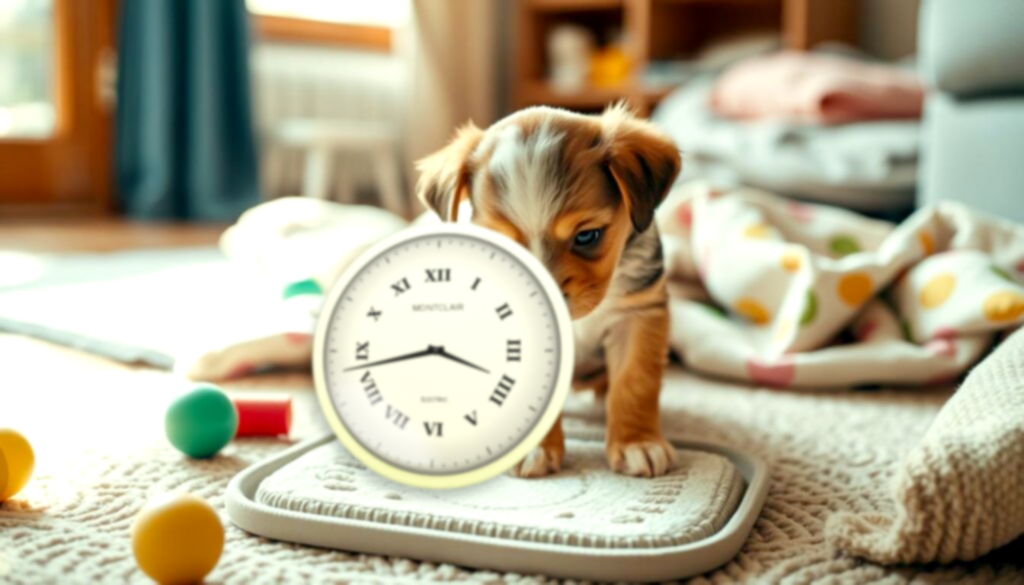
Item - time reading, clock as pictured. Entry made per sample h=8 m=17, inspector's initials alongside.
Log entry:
h=3 m=43
